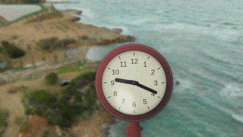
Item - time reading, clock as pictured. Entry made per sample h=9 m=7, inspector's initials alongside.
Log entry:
h=9 m=19
